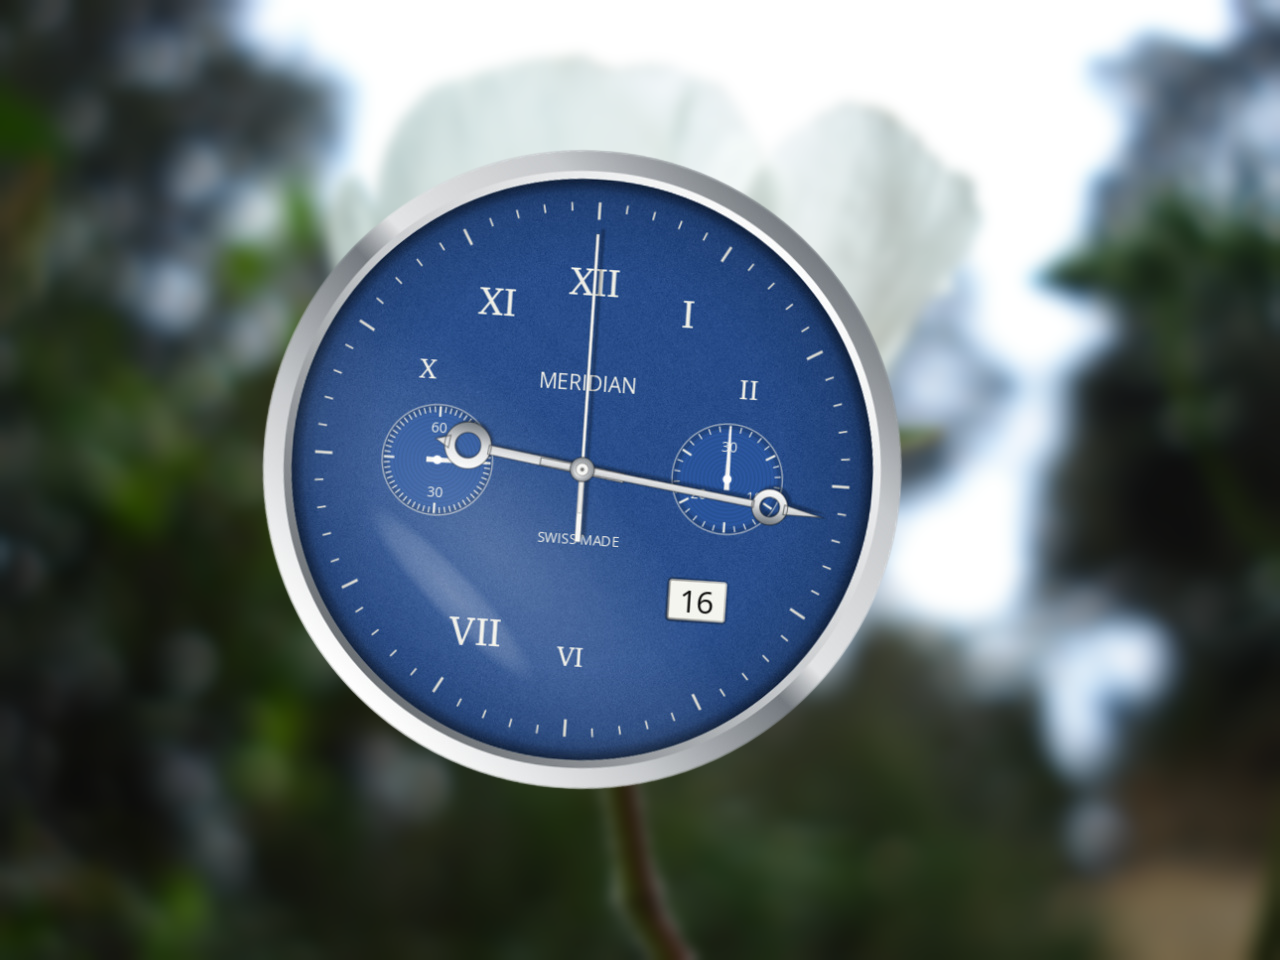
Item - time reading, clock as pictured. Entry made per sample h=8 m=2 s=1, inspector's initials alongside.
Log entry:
h=9 m=16 s=15
